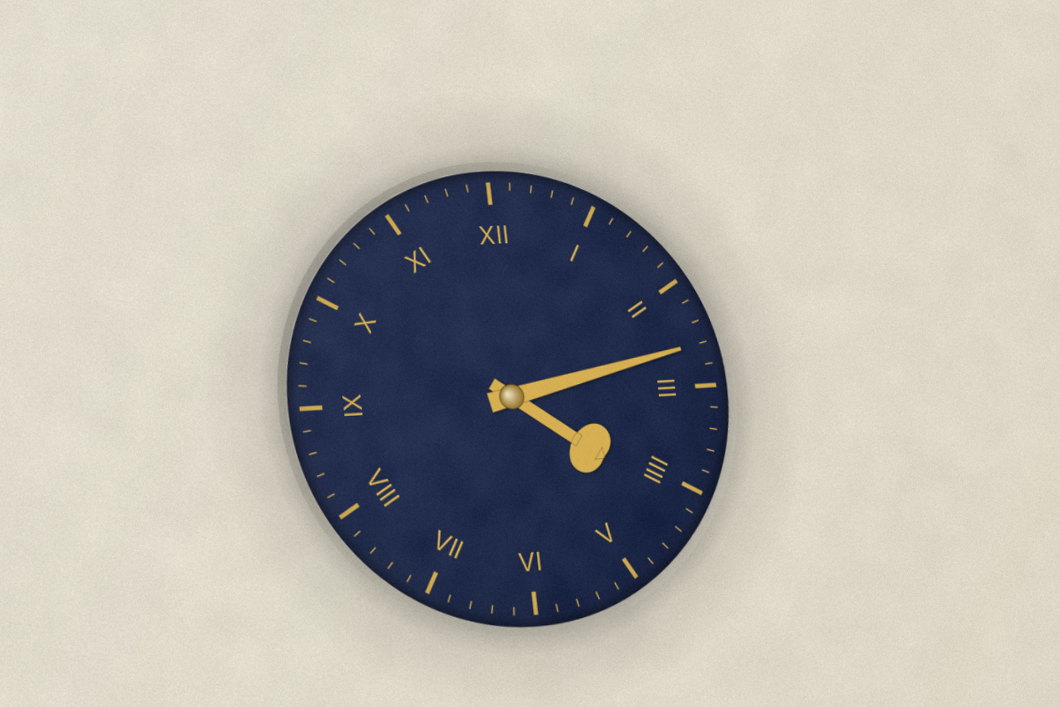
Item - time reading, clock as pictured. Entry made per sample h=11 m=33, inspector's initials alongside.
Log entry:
h=4 m=13
